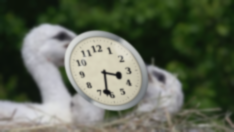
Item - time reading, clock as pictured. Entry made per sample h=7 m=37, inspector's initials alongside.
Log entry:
h=3 m=32
